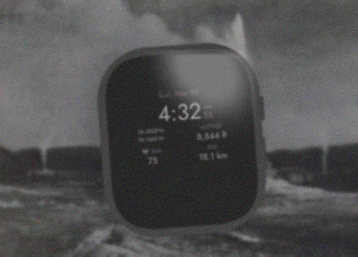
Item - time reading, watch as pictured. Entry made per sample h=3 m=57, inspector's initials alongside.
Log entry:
h=4 m=32
